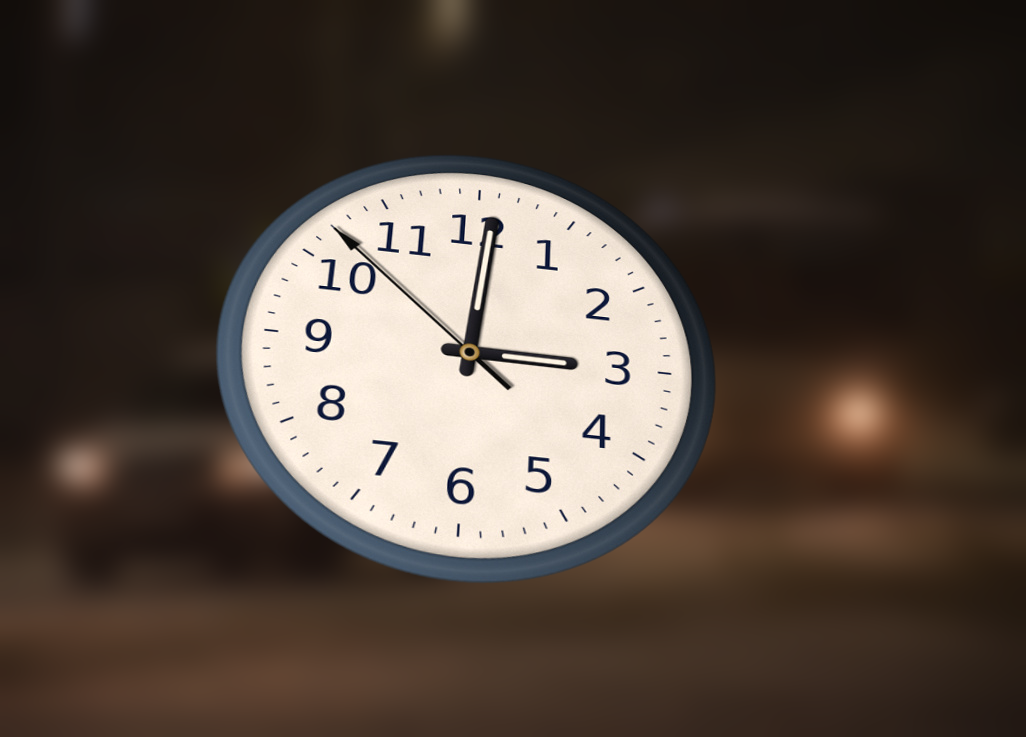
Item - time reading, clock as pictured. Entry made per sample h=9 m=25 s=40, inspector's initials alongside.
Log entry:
h=3 m=0 s=52
